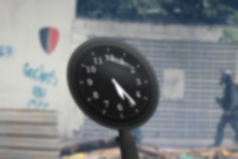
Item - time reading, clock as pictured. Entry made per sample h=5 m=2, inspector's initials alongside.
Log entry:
h=5 m=24
